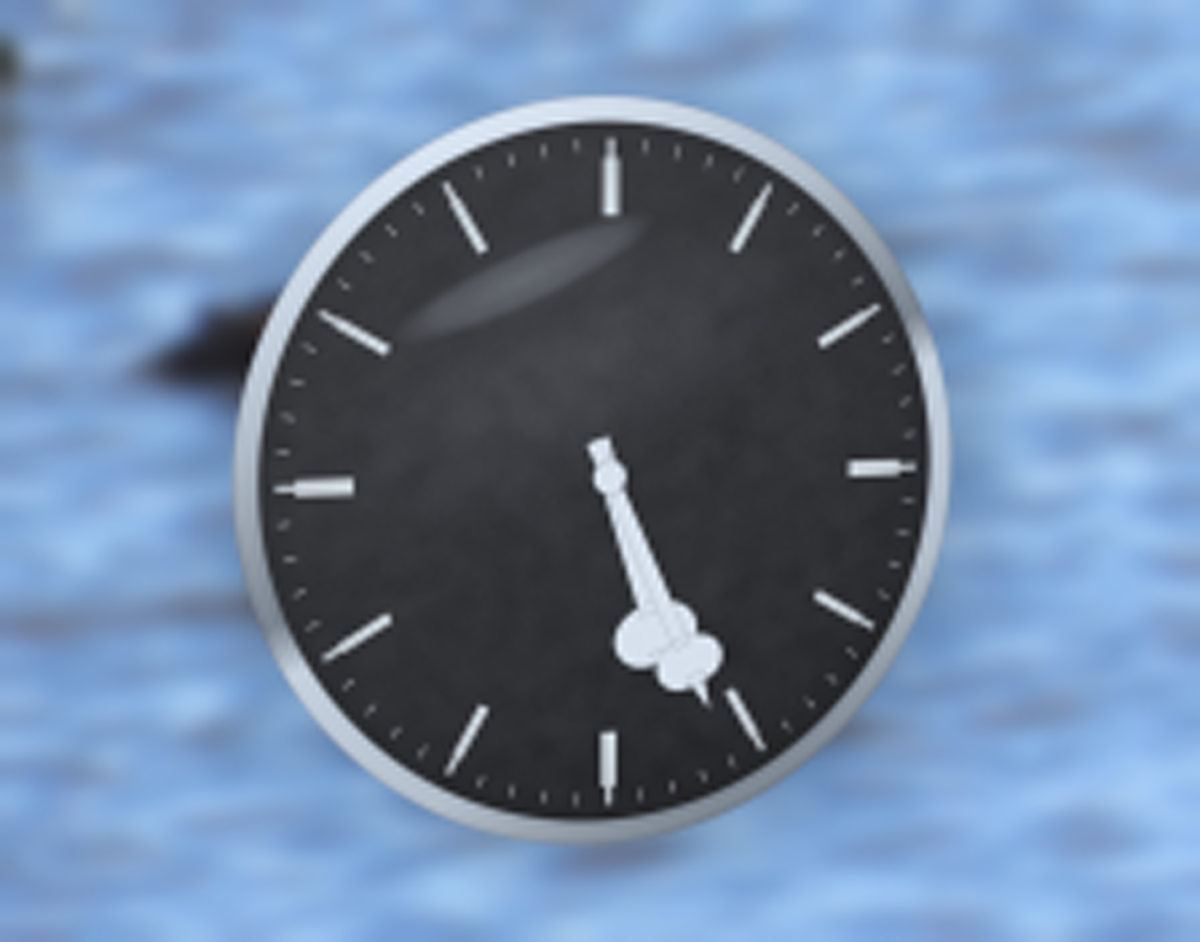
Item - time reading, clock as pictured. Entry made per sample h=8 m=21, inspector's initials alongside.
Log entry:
h=5 m=26
